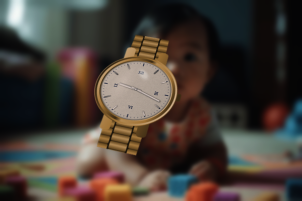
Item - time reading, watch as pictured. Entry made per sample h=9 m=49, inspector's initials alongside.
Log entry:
h=9 m=18
